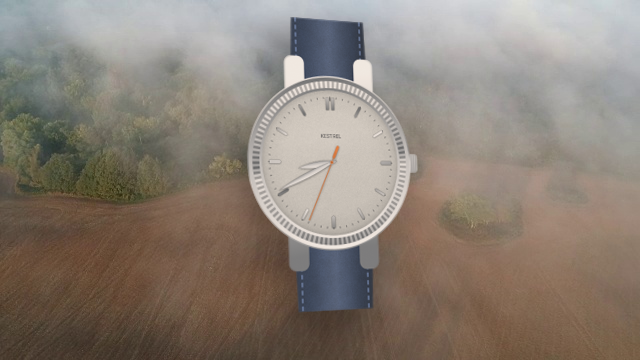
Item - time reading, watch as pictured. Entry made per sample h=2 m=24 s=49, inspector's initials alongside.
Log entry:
h=8 m=40 s=34
